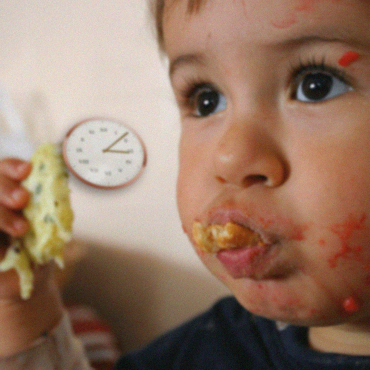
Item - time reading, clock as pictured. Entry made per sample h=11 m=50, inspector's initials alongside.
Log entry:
h=3 m=8
